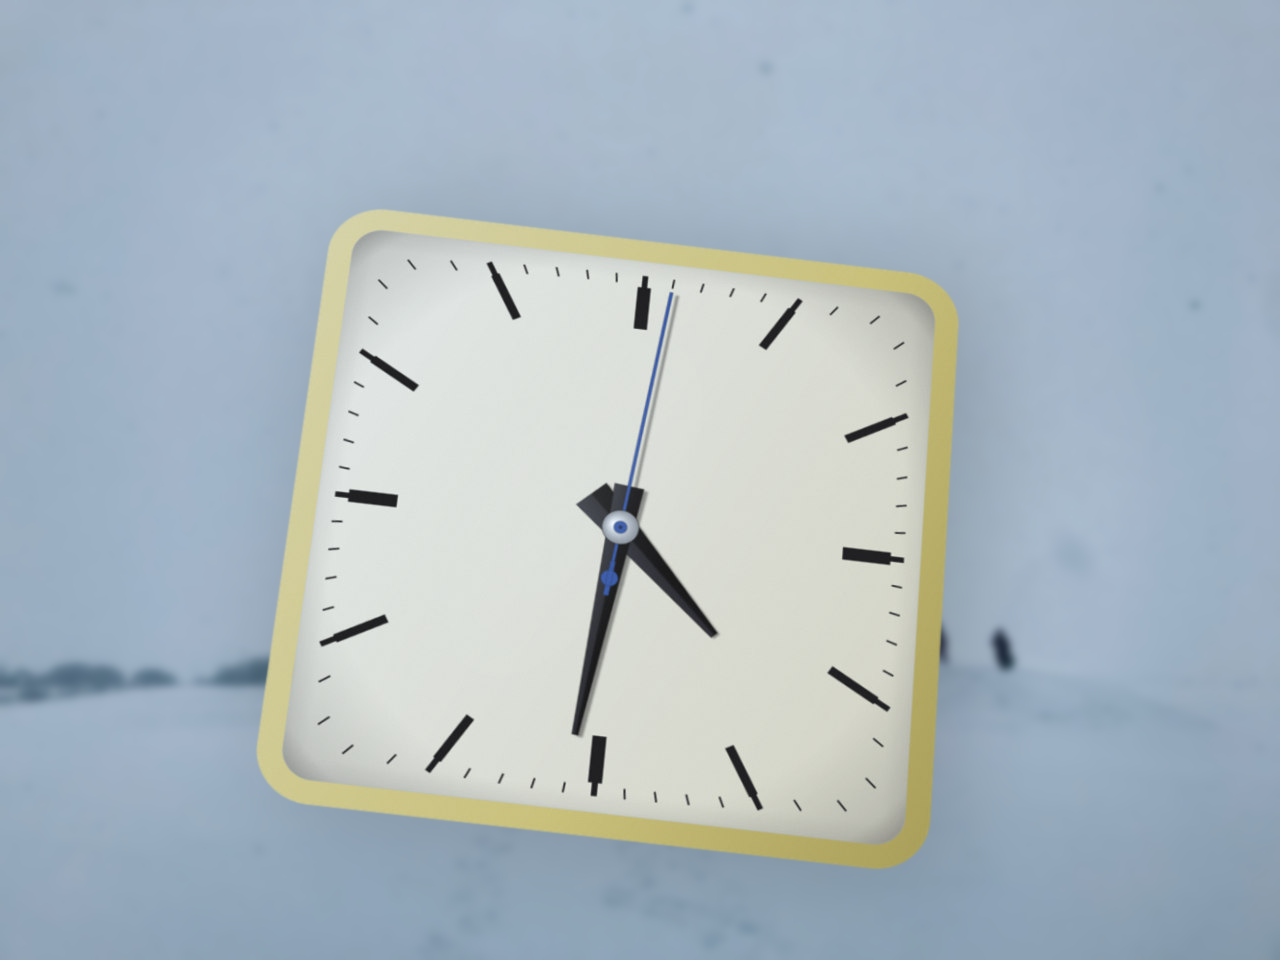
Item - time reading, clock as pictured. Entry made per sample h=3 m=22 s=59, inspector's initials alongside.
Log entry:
h=4 m=31 s=1
